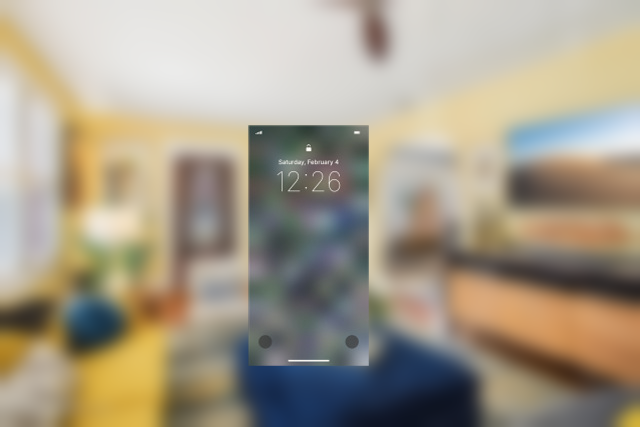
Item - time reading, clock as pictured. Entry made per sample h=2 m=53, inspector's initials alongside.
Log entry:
h=12 m=26
